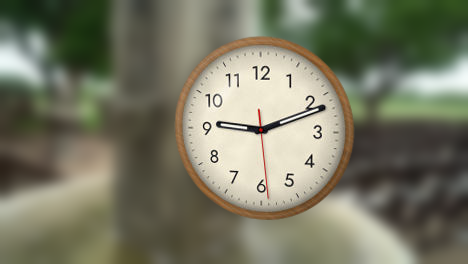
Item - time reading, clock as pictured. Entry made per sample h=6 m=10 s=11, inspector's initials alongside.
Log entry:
h=9 m=11 s=29
